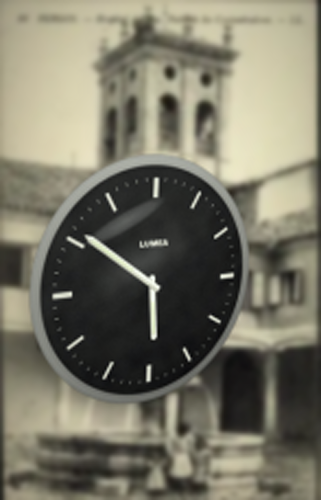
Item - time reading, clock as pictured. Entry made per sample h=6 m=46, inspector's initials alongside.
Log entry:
h=5 m=51
